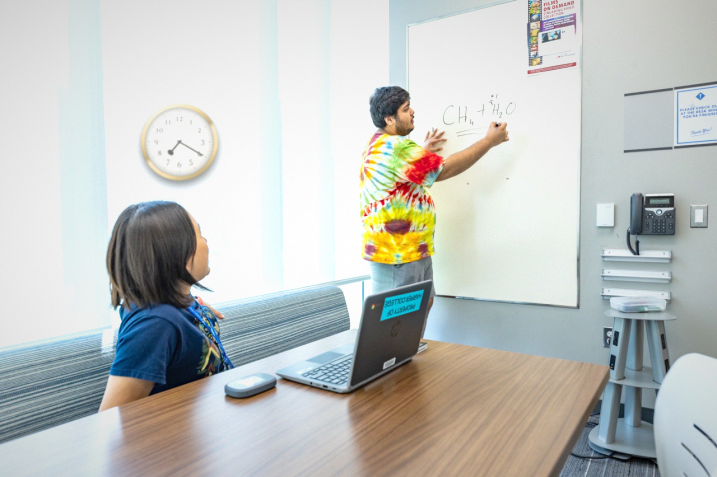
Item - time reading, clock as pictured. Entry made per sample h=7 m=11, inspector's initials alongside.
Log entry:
h=7 m=20
